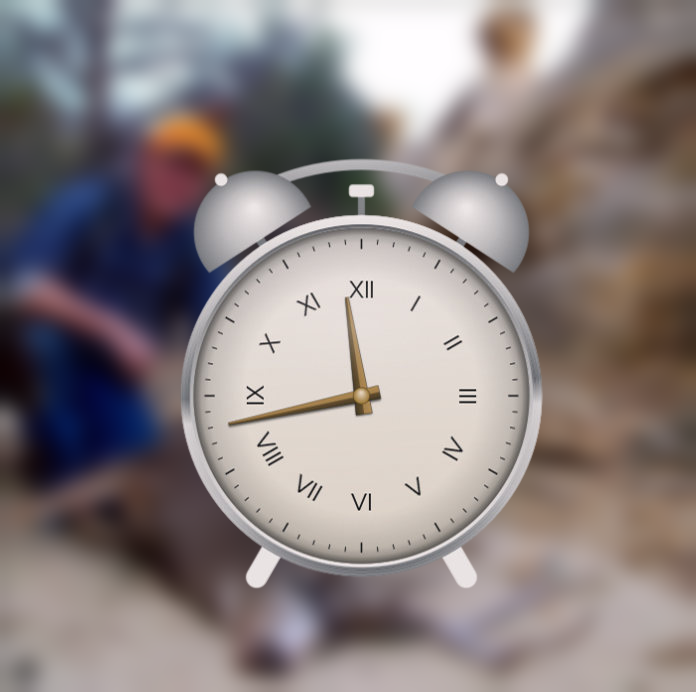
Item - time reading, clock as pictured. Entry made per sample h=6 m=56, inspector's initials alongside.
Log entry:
h=11 m=43
